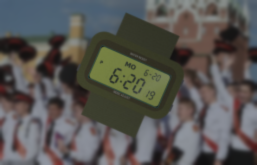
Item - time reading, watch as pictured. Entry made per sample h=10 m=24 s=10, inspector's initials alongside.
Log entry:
h=6 m=20 s=19
